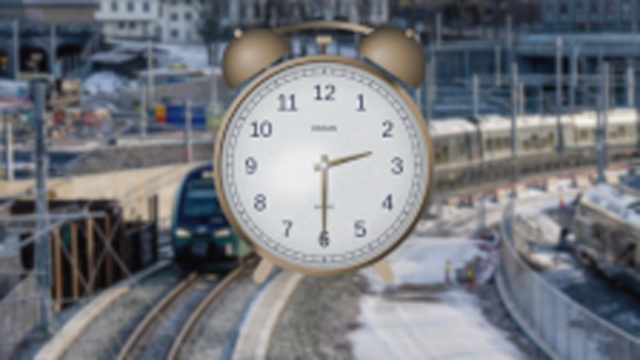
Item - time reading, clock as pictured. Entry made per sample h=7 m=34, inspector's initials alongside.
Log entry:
h=2 m=30
